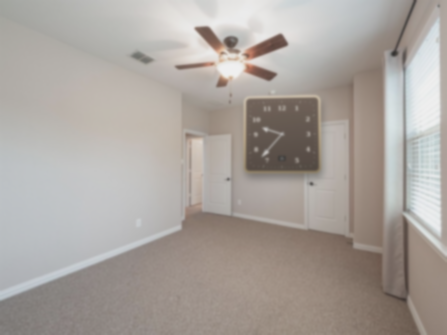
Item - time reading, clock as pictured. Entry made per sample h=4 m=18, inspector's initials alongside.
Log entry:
h=9 m=37
